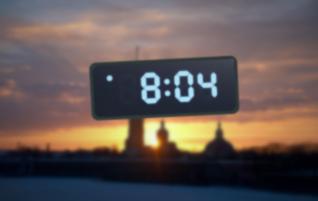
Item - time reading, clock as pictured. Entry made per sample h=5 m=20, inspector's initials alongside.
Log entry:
h=8 m=4
